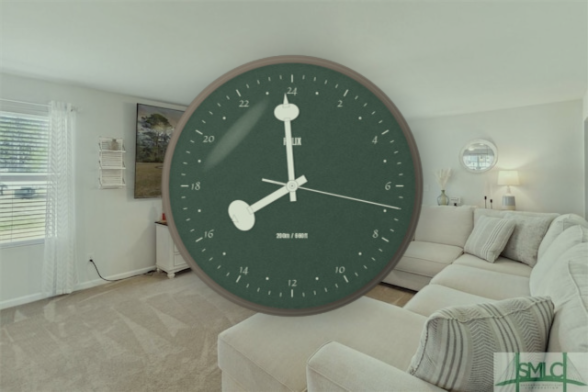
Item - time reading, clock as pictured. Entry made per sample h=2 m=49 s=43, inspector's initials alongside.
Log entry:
h=15 m=59 s=17
